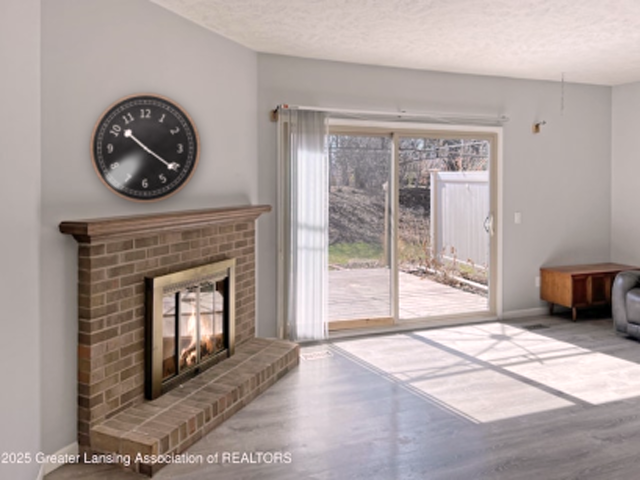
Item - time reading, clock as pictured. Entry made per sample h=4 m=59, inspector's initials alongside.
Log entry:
h=10 m=21
